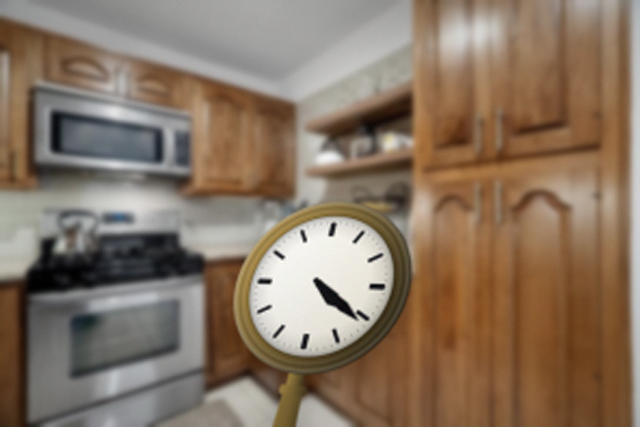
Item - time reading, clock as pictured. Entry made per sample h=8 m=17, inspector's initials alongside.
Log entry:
h=4 m=21
